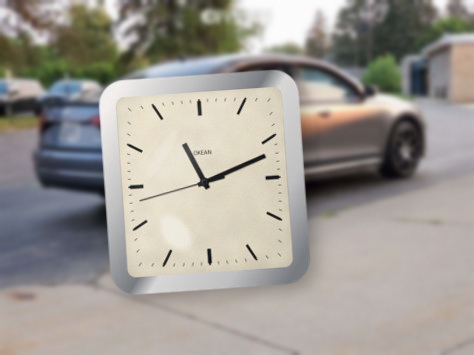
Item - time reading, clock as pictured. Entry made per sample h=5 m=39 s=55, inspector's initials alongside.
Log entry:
h=11 m=11 s=43
